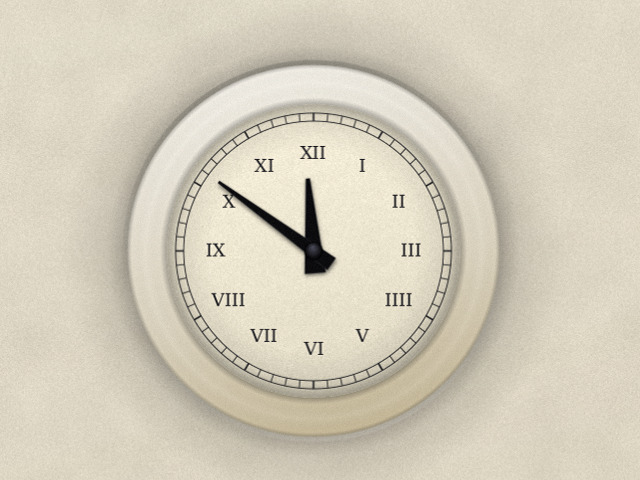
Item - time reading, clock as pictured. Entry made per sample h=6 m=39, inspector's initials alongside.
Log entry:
h=11 m=51
